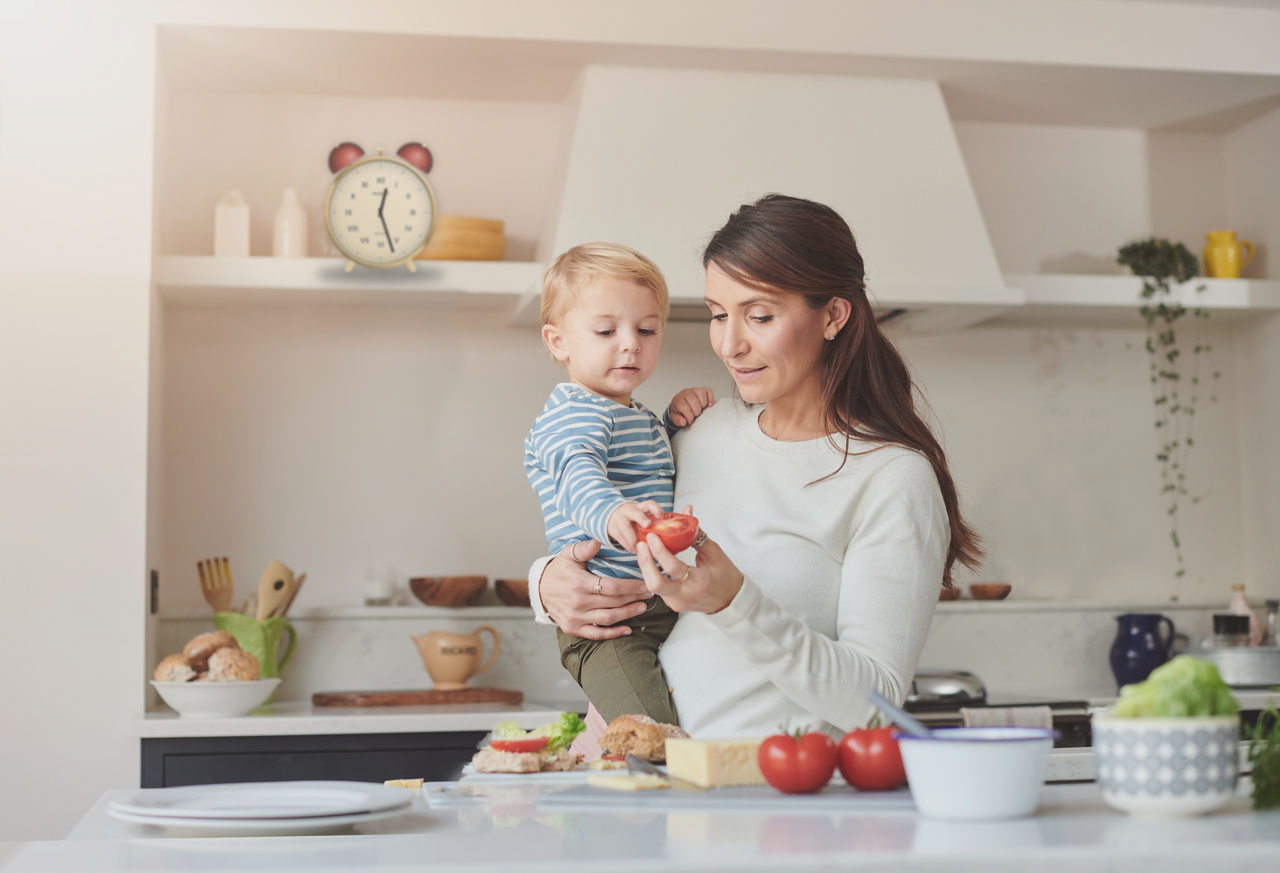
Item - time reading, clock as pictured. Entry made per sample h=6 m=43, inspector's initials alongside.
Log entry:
h=12 m=27
